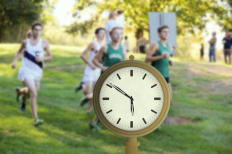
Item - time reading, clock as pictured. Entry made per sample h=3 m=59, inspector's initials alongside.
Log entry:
h=5 m=51
